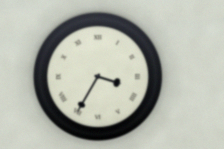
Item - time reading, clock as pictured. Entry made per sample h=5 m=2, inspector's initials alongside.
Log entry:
h=3 m=35
